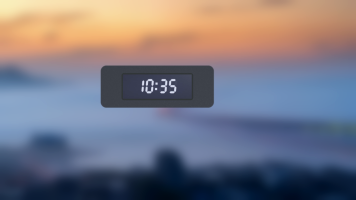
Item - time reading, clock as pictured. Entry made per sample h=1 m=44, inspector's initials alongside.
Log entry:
h=10 m=35
